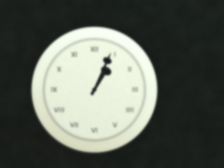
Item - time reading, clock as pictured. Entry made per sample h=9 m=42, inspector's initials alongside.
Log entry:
h=1 m=4
